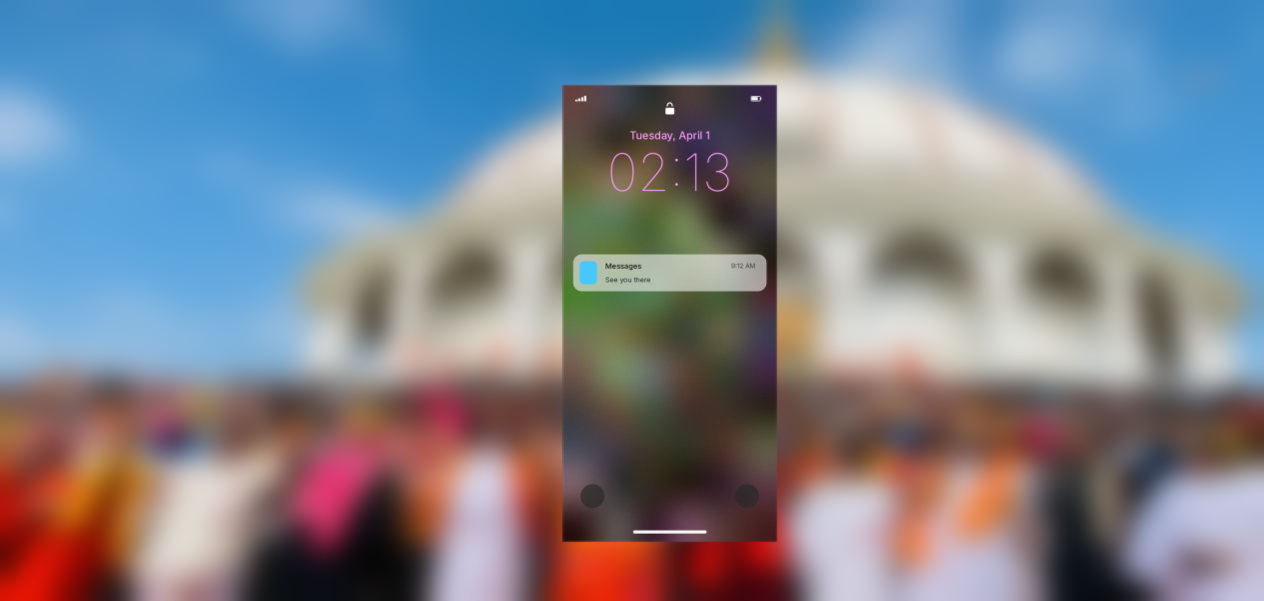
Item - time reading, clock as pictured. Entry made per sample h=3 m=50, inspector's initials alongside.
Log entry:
h=2 m=13
